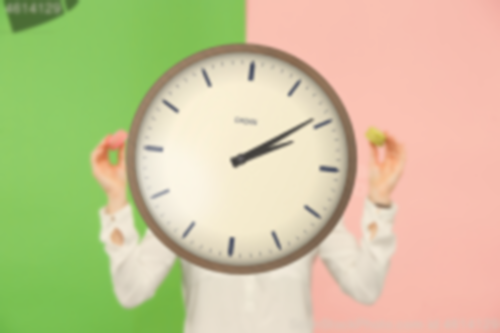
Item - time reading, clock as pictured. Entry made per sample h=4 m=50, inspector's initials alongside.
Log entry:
h=2 m=9
